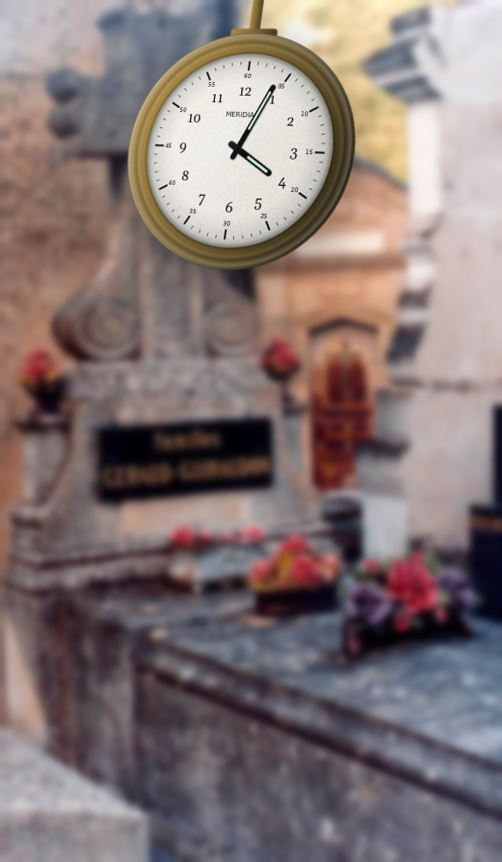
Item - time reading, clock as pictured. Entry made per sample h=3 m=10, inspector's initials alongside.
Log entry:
h=4 m=4
